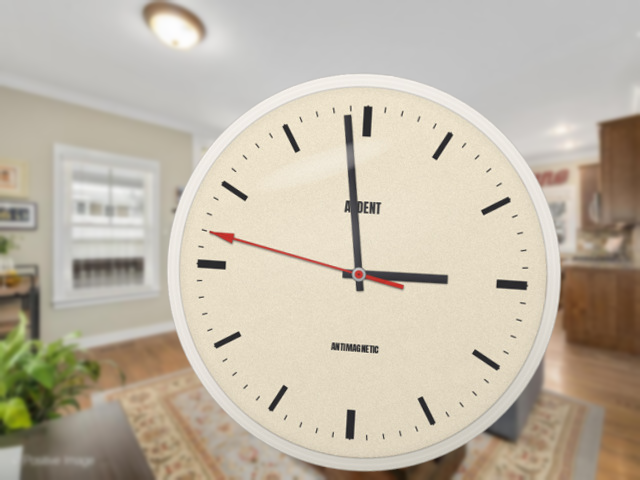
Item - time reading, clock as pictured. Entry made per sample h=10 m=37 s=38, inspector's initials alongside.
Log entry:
h=2 m=58 s=47
